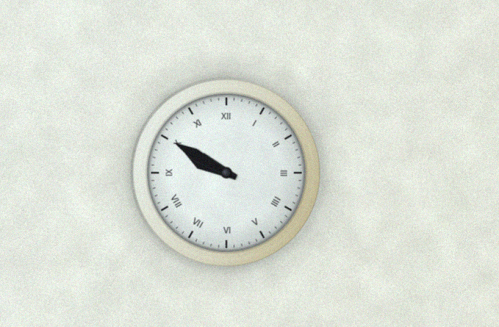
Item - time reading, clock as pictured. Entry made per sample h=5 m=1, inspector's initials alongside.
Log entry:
h=9 m=50
